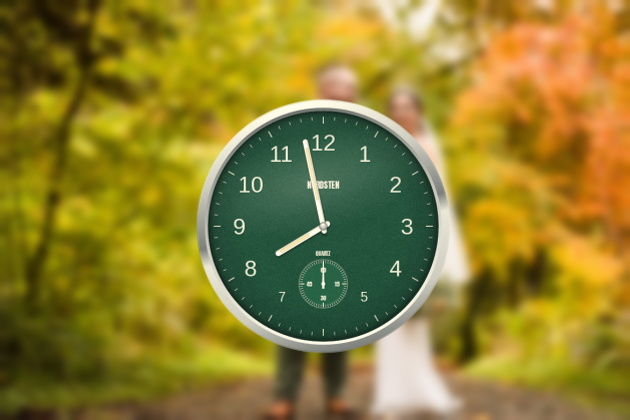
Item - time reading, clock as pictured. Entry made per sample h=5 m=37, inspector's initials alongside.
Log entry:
h=7 m=58
